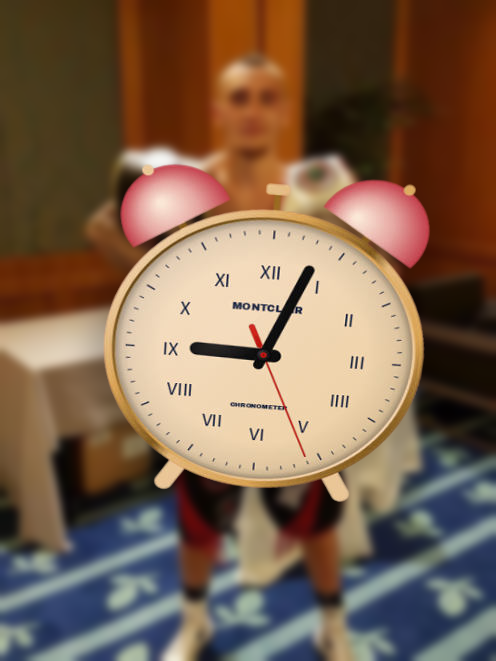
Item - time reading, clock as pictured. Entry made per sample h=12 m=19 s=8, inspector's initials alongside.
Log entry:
h=9 m=3 s=26
